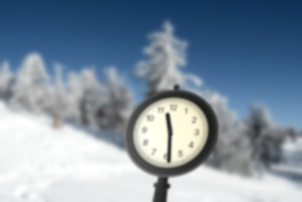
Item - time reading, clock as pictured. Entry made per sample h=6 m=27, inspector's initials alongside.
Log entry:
h=11 m=29
